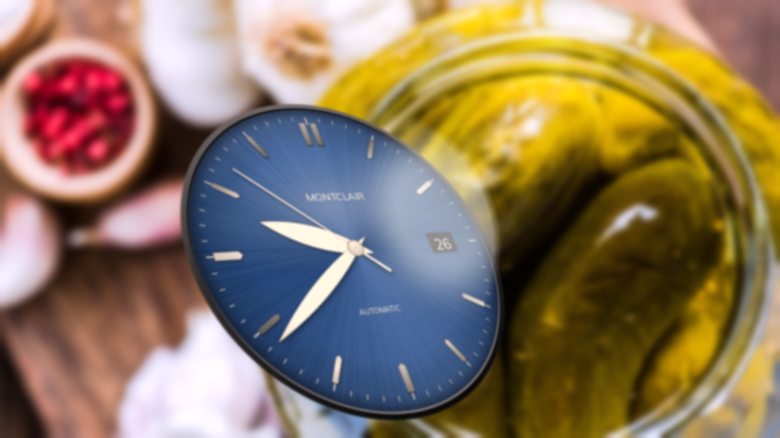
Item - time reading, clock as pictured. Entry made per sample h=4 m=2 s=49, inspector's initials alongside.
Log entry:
h=9 m=38 s=52
